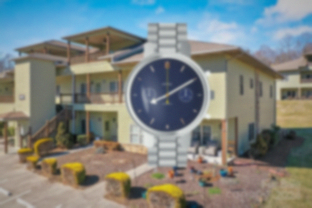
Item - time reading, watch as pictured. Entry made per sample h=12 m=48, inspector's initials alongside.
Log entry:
h=8 m=10
